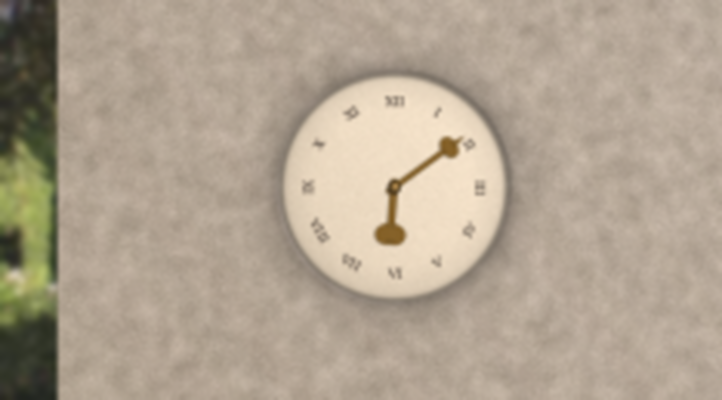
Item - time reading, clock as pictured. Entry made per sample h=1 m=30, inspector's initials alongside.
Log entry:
h=6 m=9
